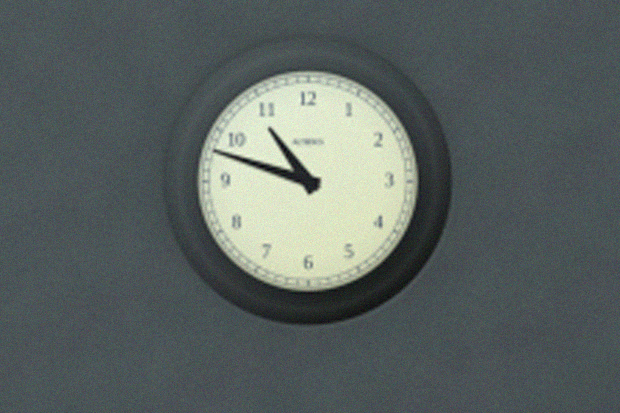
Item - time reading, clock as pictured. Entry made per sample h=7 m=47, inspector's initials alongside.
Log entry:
h=10 m=48
